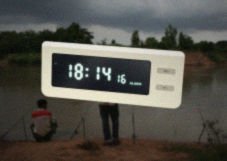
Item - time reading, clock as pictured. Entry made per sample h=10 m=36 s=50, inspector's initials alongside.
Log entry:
h=18 m=14 s=16
